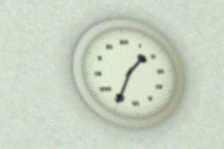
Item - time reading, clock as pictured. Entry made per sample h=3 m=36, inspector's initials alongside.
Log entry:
h=1 m=35
